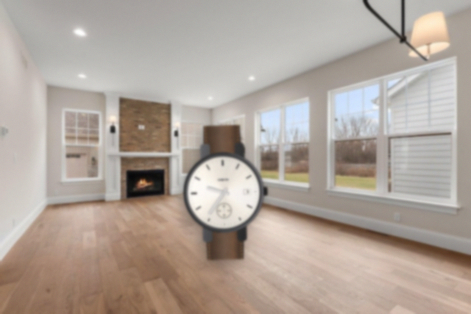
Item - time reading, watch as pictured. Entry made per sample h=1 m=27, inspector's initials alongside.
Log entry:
h=9 m=36
